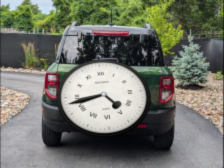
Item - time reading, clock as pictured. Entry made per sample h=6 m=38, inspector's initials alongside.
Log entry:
h=4 m=43
